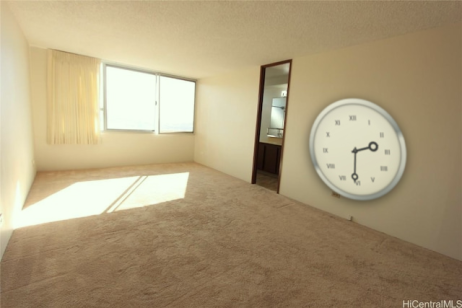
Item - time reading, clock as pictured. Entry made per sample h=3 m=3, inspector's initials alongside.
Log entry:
h=2 m=31
